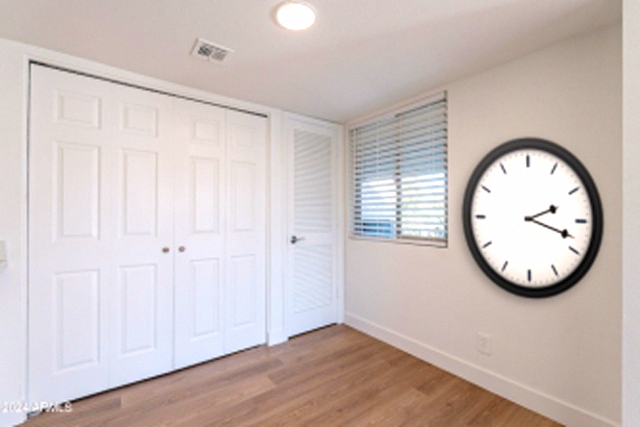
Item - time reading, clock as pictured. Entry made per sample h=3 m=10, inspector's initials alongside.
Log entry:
h=2 m=18
